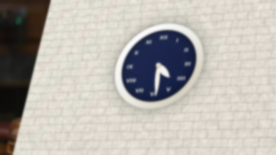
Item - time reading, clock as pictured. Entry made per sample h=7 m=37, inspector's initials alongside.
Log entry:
h=4 m=29
